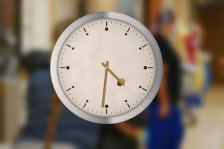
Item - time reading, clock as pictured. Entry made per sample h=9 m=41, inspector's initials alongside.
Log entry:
h=4 m=31
